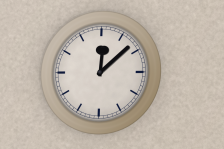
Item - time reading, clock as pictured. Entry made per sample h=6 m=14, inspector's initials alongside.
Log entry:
h=12 m=8
